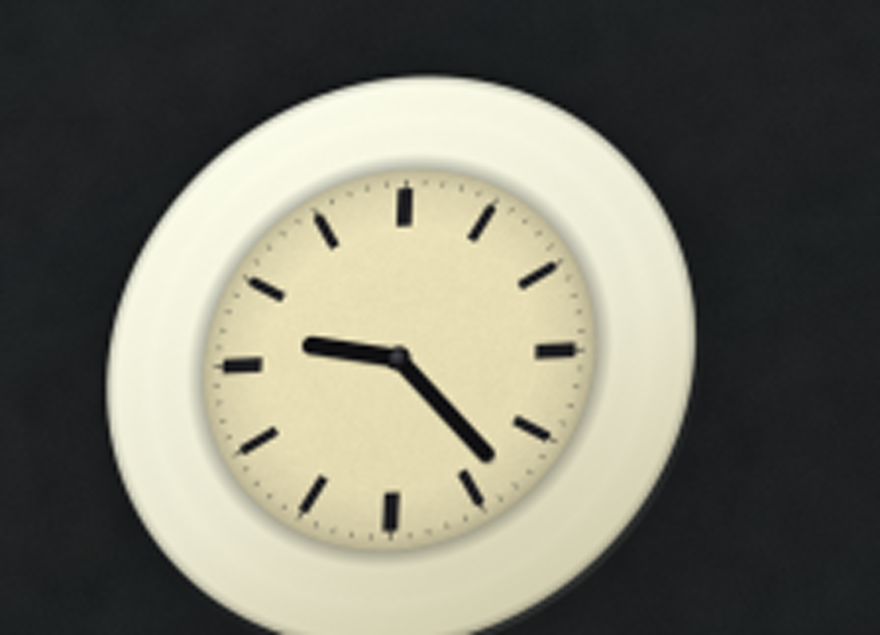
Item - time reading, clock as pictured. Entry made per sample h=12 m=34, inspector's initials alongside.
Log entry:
h=9 m=23
